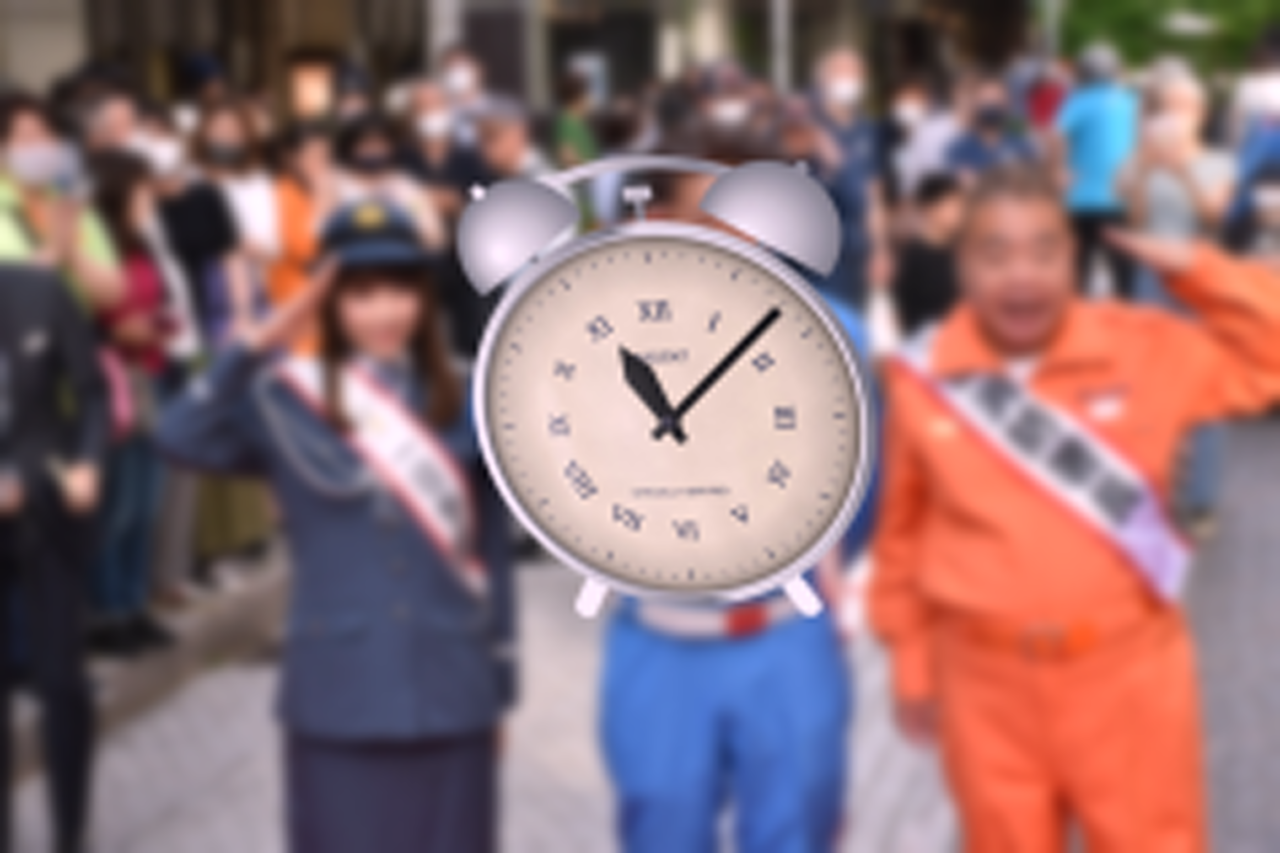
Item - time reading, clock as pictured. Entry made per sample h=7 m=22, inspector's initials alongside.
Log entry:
h=11 m=8
